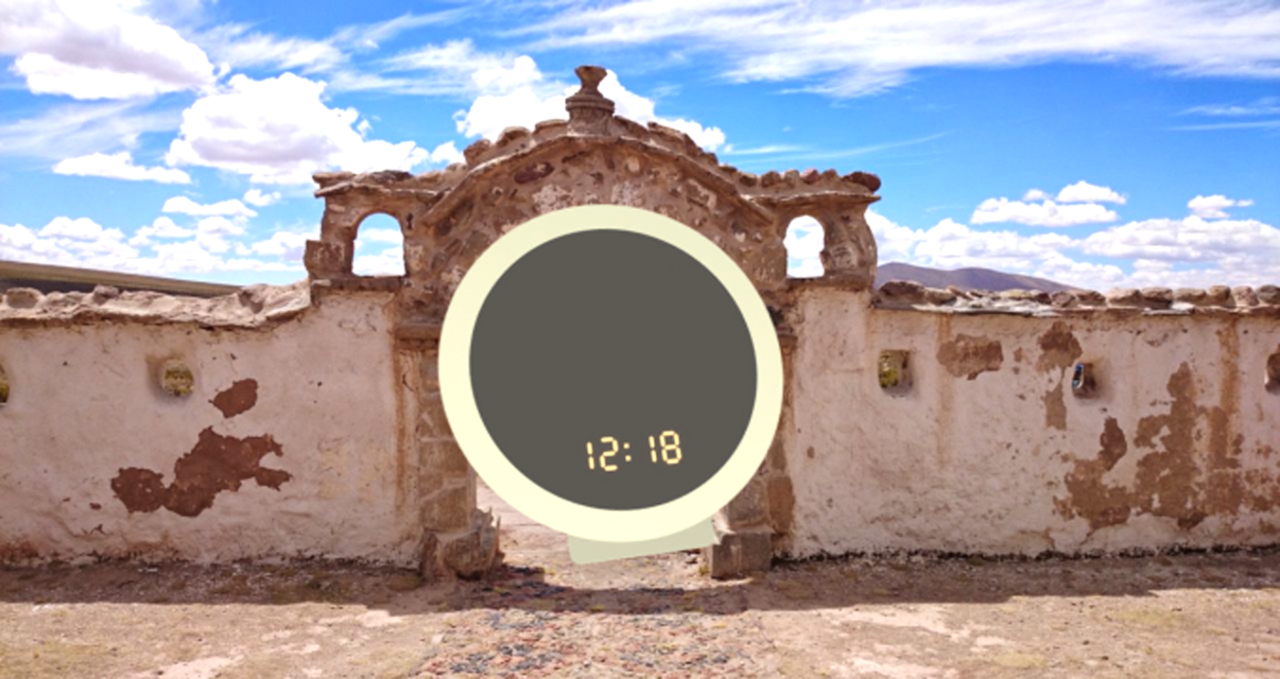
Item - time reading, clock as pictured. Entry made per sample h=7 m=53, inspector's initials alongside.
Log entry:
h=12 m=18
